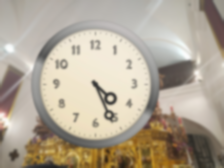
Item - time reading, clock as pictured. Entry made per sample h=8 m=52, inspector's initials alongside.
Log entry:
h=4 m=26
